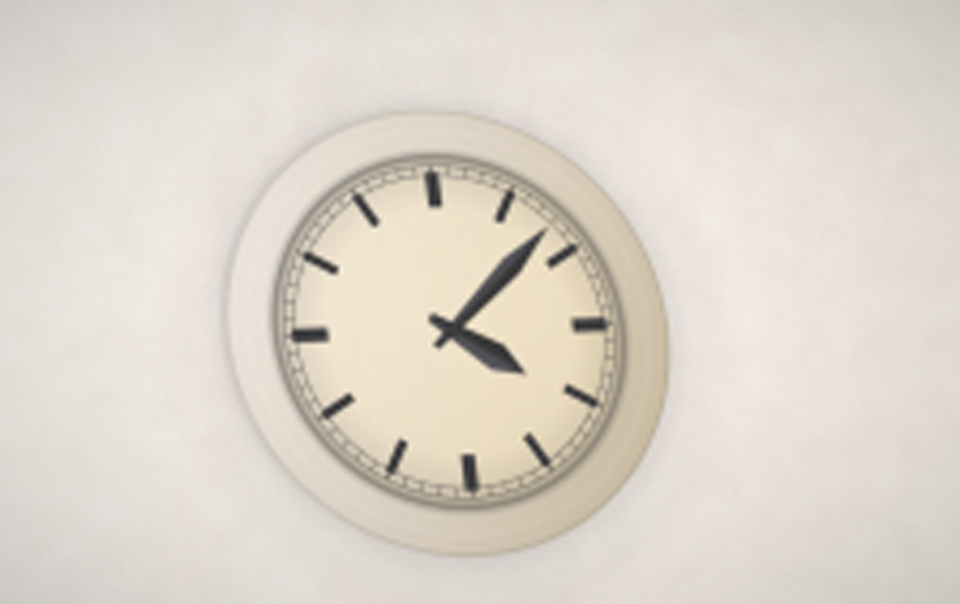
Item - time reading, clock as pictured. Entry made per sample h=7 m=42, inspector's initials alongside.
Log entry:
h=4 m=8
